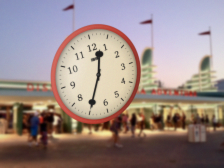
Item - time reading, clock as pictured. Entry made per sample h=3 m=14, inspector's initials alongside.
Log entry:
h=12 m=35
